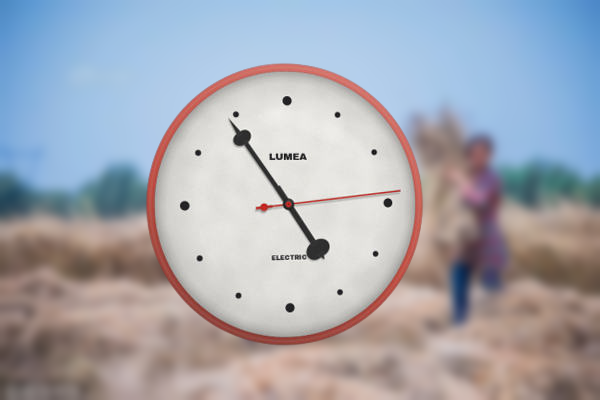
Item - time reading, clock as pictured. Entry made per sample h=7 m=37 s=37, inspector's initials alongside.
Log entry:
h=4 m=54 s=14
